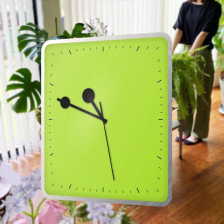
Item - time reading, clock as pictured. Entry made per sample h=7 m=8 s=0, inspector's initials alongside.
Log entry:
h=10 m=48 s=28
